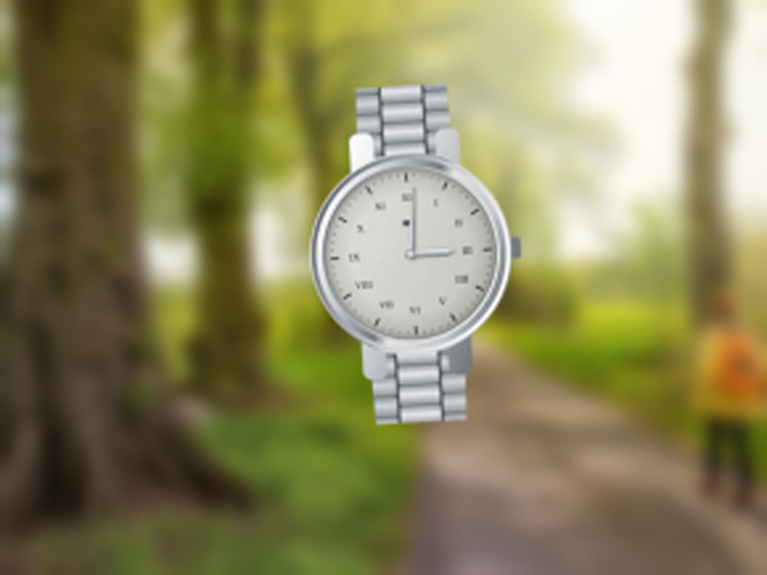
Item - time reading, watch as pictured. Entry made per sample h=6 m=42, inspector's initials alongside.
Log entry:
h=3 m=1
